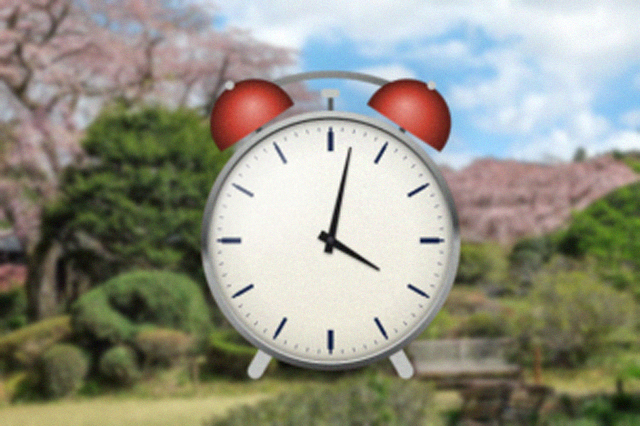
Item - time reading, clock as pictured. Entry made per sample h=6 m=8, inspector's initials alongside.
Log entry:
h=4 m=2
